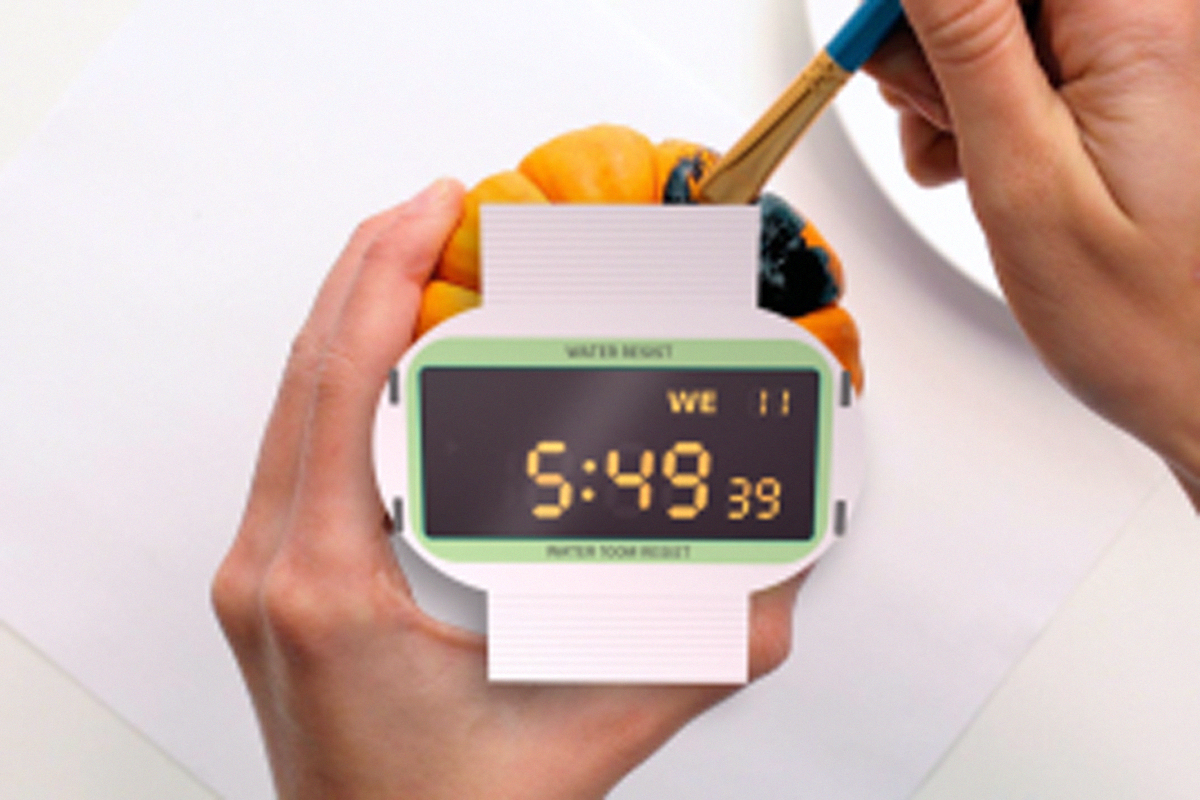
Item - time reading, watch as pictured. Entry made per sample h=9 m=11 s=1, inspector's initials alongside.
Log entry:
h=5 m=49 s=39
